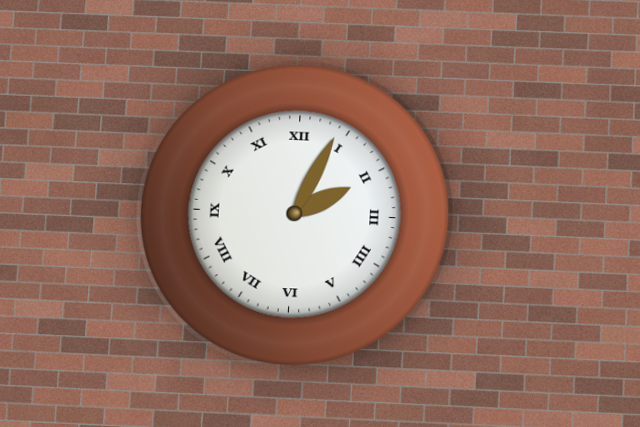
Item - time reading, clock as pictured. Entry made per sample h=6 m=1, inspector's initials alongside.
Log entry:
h=2 m=4
